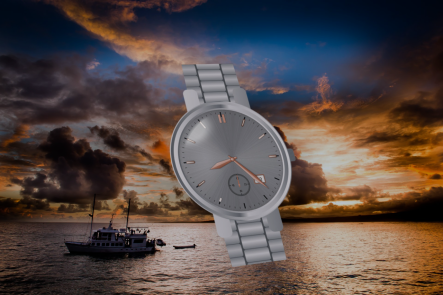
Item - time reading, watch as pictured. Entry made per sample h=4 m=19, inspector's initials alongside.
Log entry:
h=8 m=23
